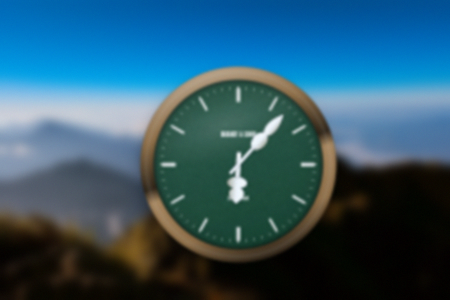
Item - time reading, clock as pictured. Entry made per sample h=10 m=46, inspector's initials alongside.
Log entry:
h=6 m=7
